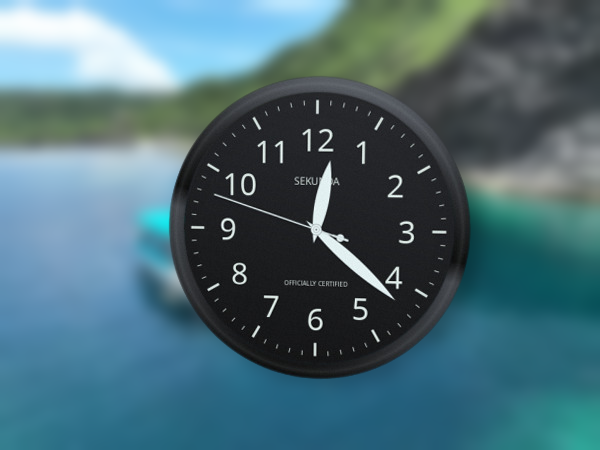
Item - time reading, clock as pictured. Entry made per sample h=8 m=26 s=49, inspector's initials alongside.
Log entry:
h=12 m=21 s=48
